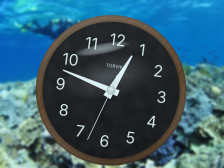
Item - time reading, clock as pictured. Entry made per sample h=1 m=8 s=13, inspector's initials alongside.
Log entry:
h=12 m=47 s=33
